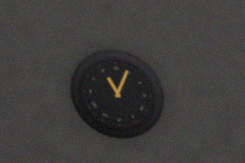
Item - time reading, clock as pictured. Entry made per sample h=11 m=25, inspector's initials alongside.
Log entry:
h=11 m=4
